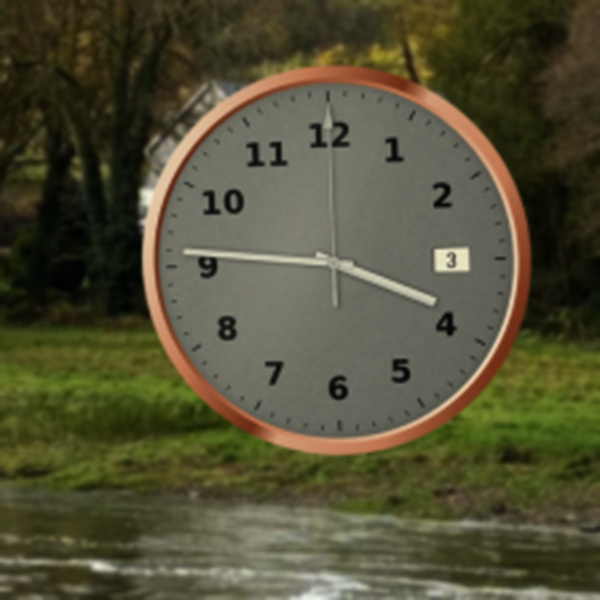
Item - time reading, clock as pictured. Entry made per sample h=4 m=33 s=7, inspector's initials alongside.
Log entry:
h=3 m=46 s=0
